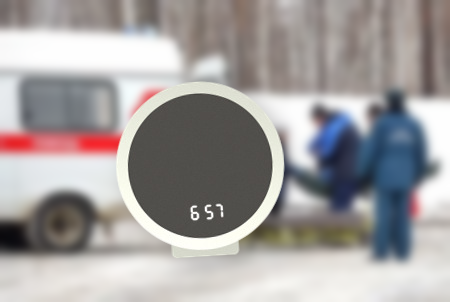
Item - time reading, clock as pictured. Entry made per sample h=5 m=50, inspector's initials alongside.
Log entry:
h=6 m=57
